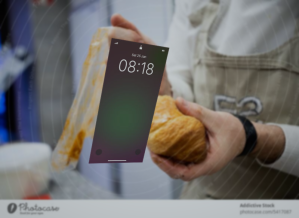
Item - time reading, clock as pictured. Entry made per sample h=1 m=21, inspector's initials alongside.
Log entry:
h=8 m=18
